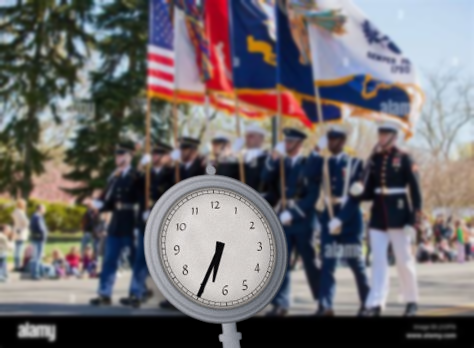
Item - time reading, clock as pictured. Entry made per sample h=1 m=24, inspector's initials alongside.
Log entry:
h=6 m=35
